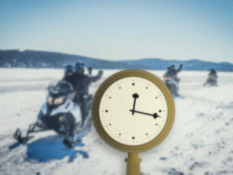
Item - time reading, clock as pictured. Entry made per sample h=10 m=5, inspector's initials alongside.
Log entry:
h=12 m=17
